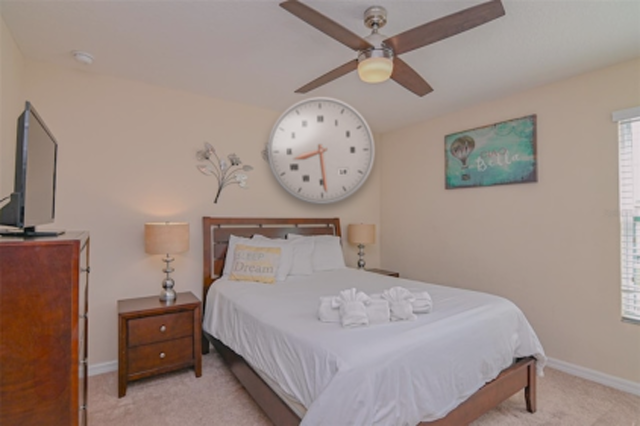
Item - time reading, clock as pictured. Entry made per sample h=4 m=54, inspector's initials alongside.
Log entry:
h=8 m=29
